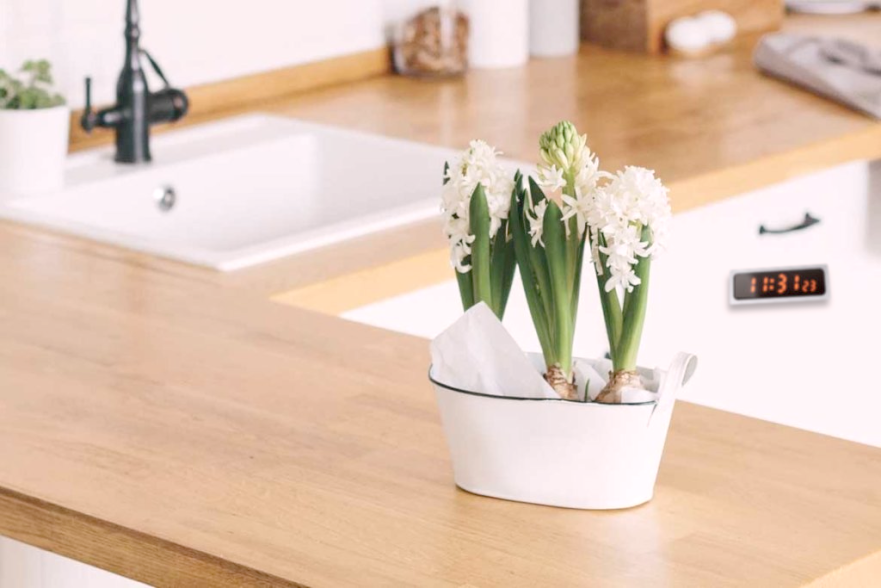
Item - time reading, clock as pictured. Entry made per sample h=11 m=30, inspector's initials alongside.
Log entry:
h=11 m=31
